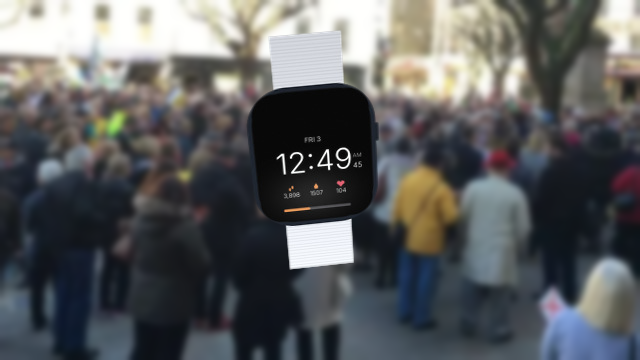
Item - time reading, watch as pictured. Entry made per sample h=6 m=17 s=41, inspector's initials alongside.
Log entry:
h=12 m=49 s=45
